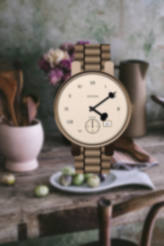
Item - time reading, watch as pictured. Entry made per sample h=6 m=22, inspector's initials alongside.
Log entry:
h=4 m=9
